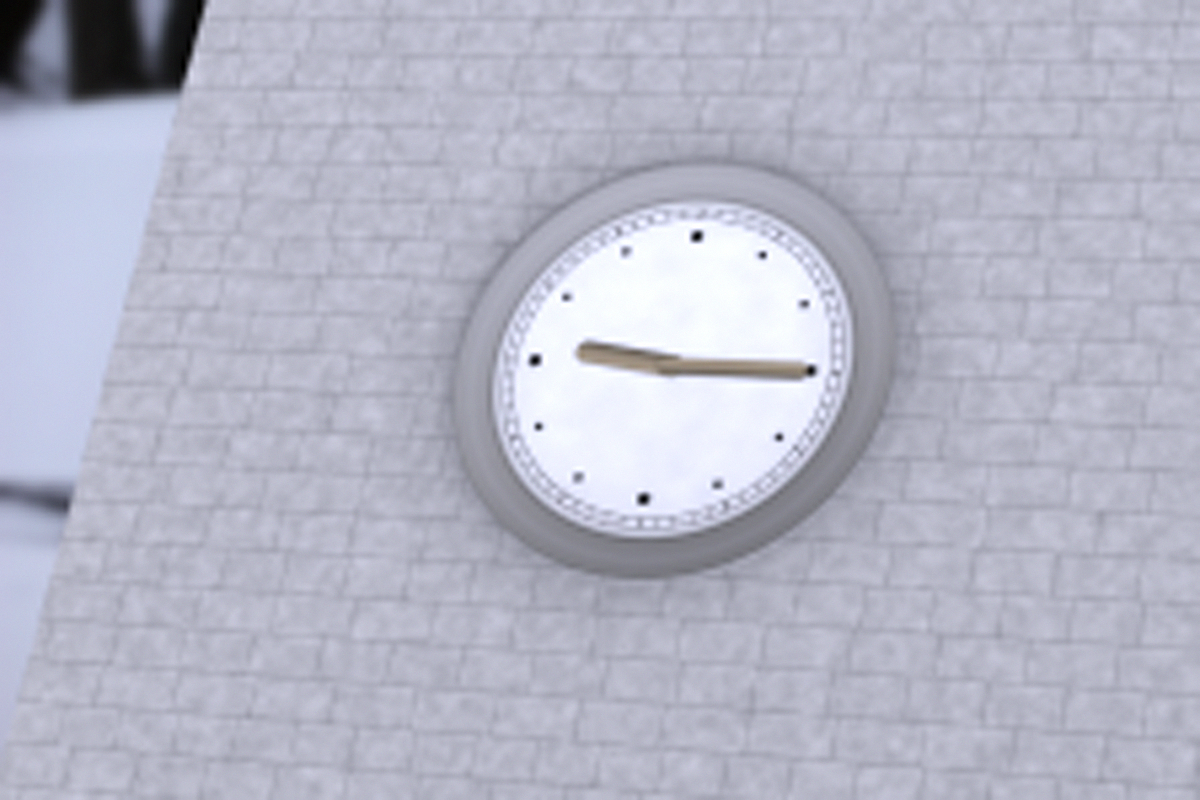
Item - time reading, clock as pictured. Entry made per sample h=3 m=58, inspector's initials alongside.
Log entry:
h=9 m=15
